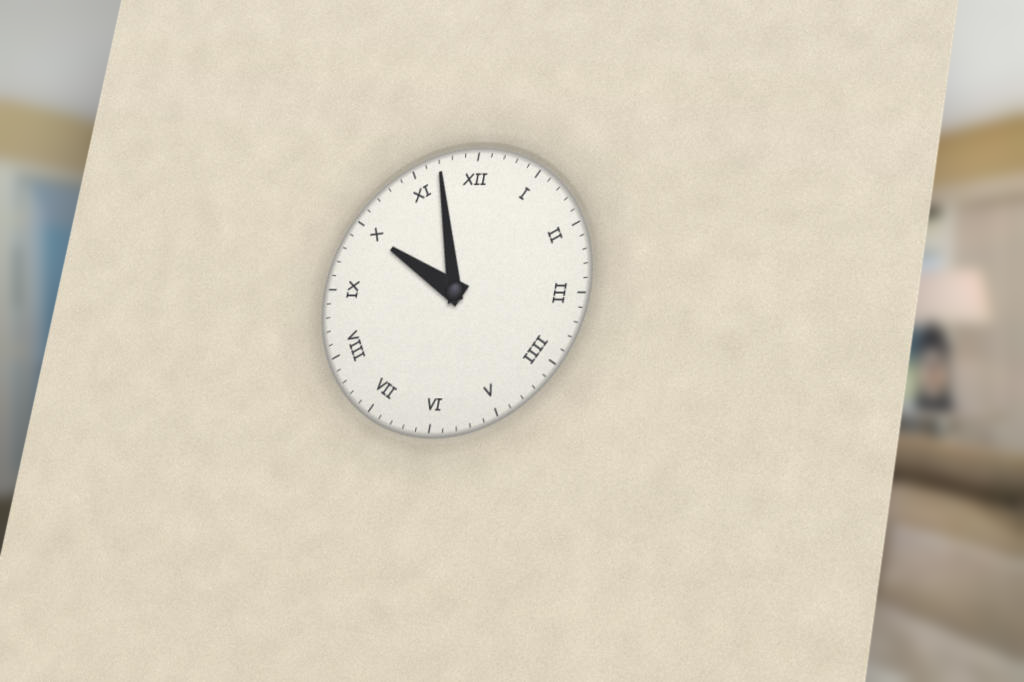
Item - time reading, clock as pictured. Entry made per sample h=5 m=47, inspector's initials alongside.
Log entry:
h=9 m=57
